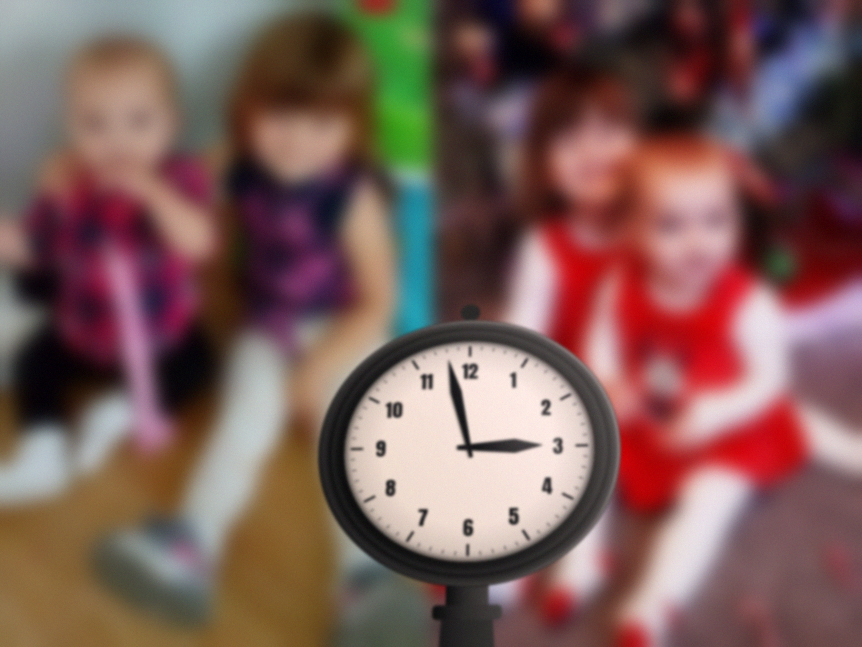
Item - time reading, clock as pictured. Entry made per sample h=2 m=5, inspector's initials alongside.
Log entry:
h=2 m=58
